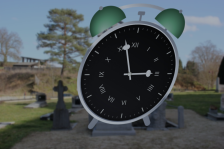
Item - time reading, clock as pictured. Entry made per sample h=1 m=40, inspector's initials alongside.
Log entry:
h=2 m=57
